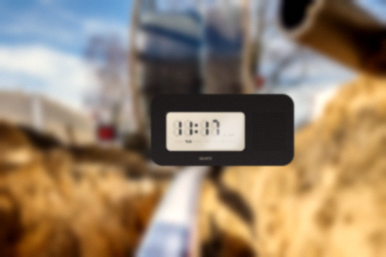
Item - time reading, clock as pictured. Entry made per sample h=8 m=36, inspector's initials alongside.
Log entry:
h=11 m=17
